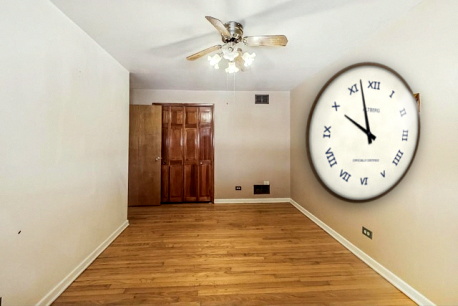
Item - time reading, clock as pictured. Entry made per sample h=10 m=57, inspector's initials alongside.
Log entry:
h=9 m=57
